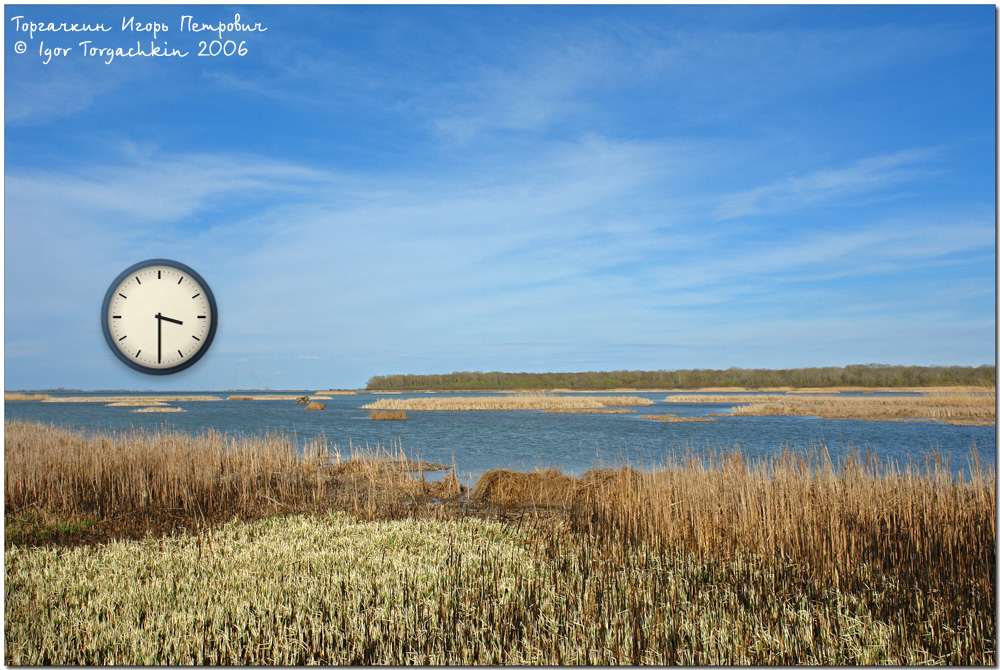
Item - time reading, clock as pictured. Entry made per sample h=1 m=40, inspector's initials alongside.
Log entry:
h=3 m=30
